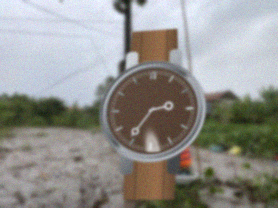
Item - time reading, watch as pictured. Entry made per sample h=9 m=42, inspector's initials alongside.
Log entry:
h=2 m=36
